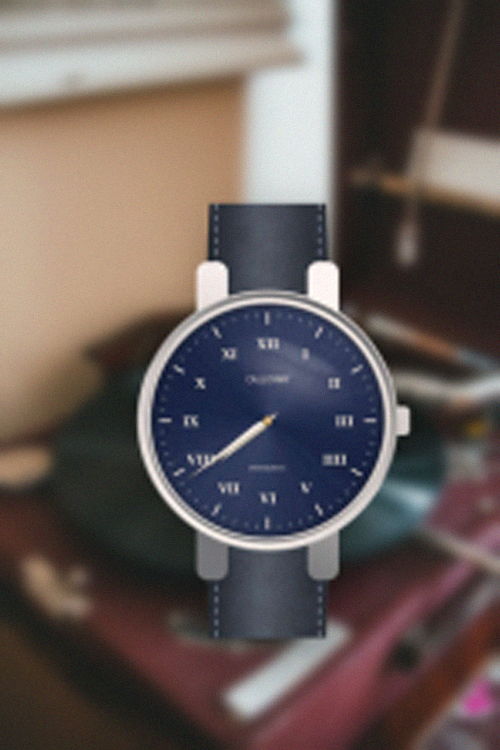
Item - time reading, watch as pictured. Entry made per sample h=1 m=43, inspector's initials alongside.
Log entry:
h=7 m=39
